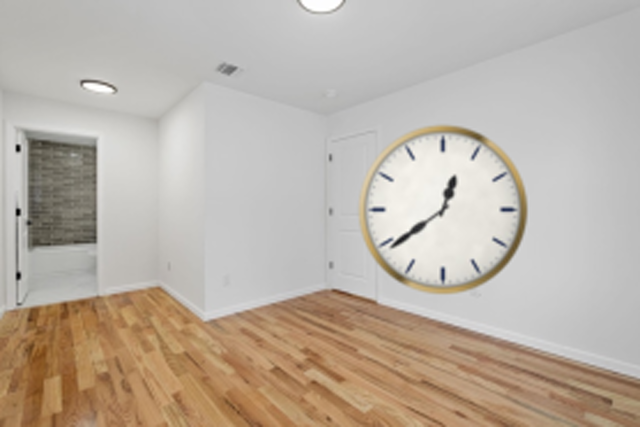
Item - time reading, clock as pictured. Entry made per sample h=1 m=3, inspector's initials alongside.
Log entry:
h=12 m=39
